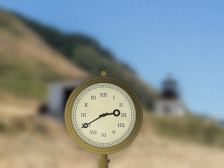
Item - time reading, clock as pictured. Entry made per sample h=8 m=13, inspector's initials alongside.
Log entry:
h=2 m=40
